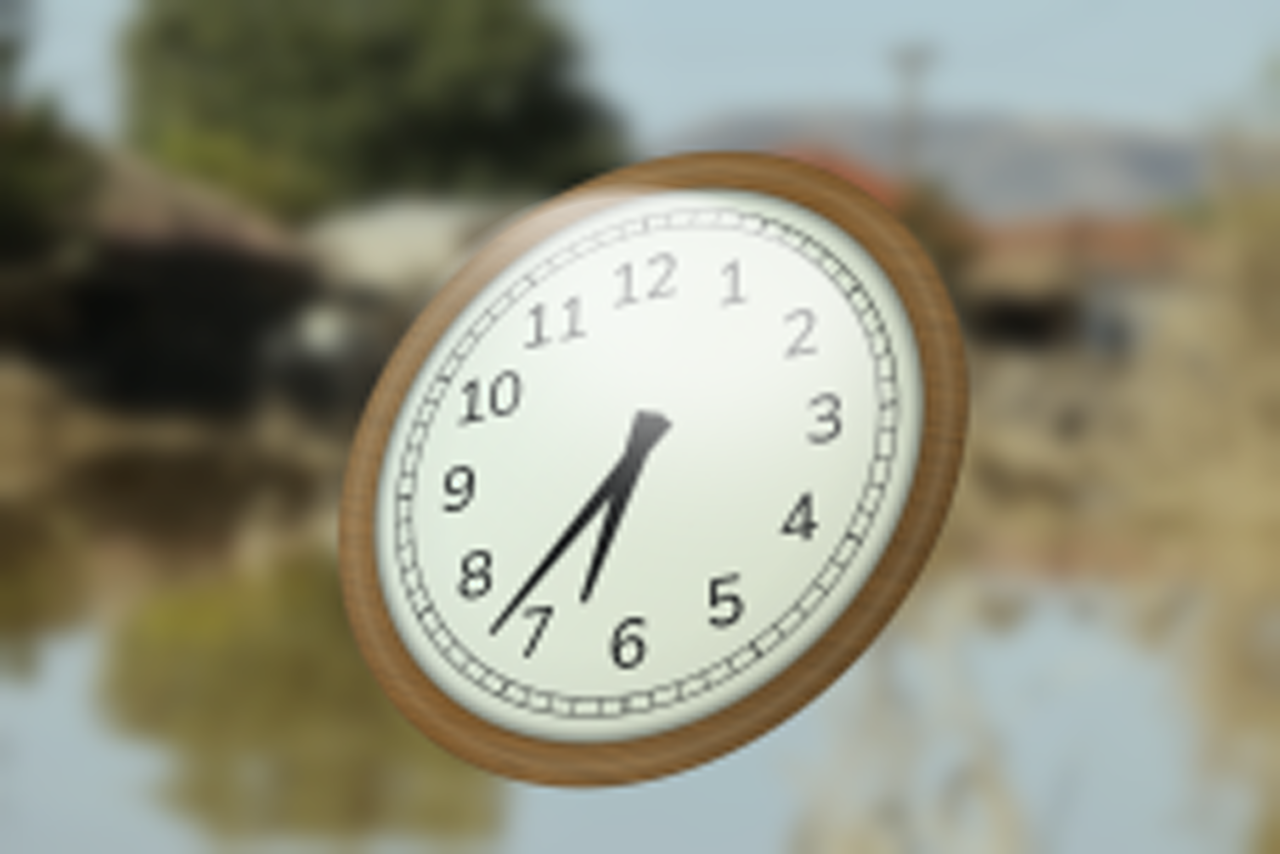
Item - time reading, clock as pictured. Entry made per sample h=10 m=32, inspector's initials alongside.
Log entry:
h=6 m=37
